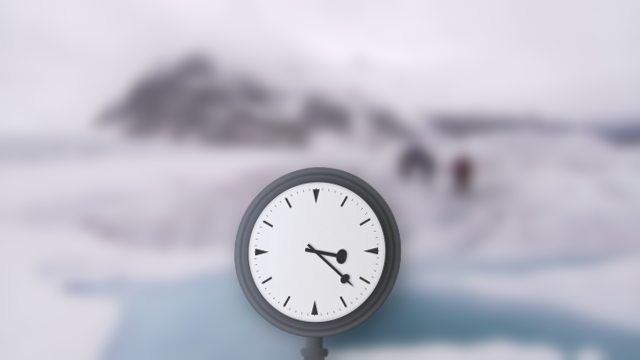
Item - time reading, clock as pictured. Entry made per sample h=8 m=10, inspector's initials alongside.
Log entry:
h=3 m=22
